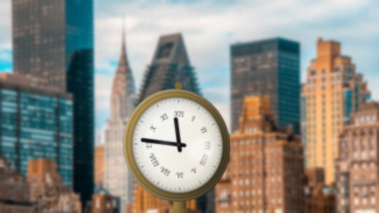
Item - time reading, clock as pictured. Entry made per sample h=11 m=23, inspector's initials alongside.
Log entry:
h=11 m=46
